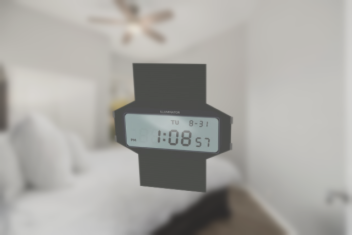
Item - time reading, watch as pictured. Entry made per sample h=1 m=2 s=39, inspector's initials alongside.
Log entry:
h=1 m=8 s=57
